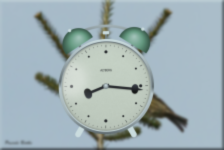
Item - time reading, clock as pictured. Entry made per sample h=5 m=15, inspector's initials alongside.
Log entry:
h=8 m=16
